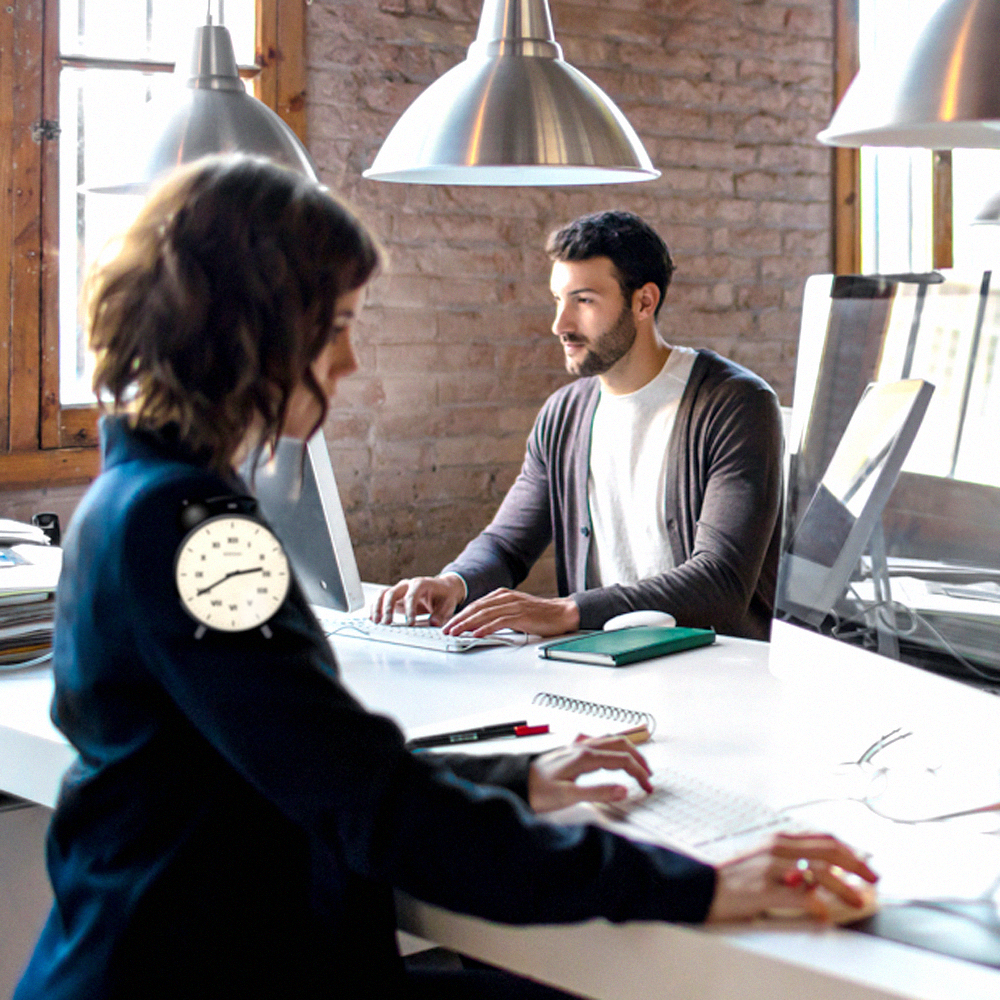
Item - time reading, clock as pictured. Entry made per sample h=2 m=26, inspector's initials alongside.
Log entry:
h=2 m=40
